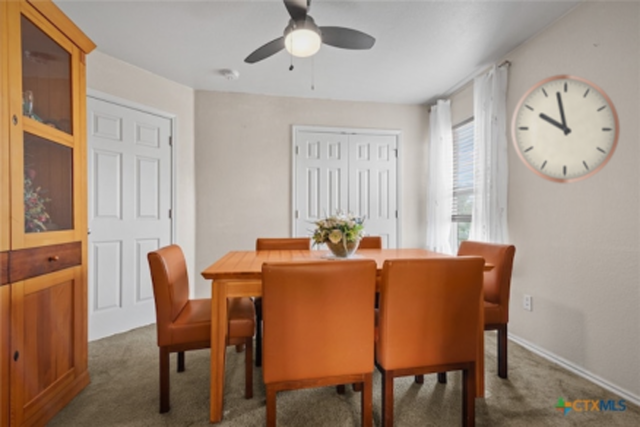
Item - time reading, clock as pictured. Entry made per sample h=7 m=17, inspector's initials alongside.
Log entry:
h=9 m=58
